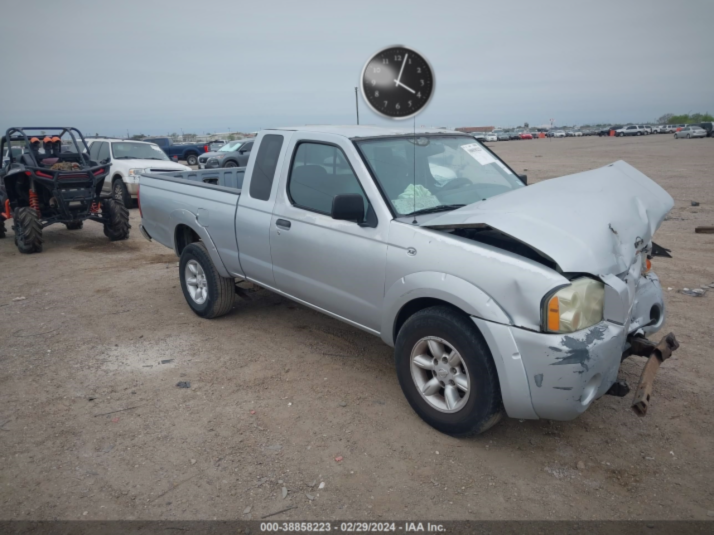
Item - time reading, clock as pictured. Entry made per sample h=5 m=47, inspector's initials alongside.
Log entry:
h=4 m=3
